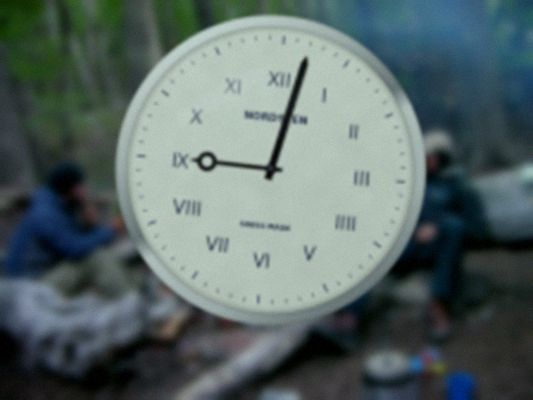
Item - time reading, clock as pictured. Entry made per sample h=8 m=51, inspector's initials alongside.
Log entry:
h=9 m=2
